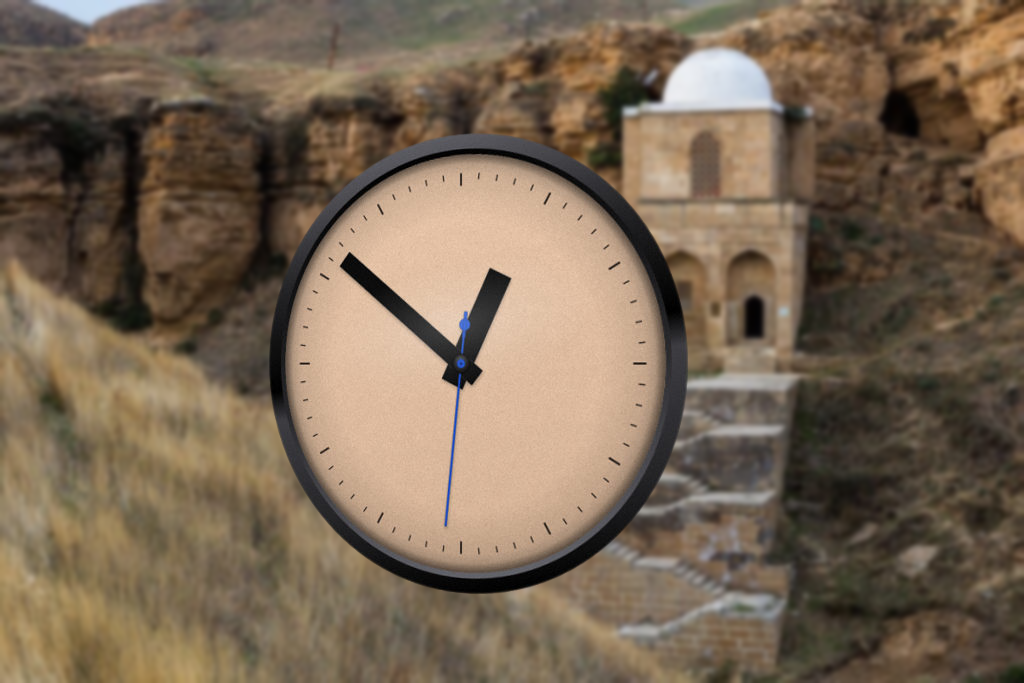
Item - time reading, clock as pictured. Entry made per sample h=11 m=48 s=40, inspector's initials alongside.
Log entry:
h=12 m=51 s=31
